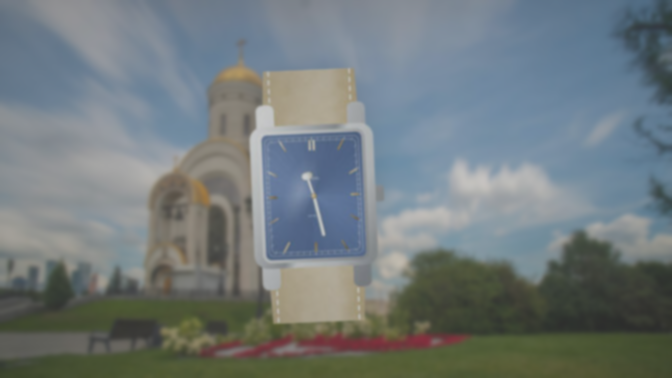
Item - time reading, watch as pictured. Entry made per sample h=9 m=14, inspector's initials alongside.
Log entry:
h=11 m=28
